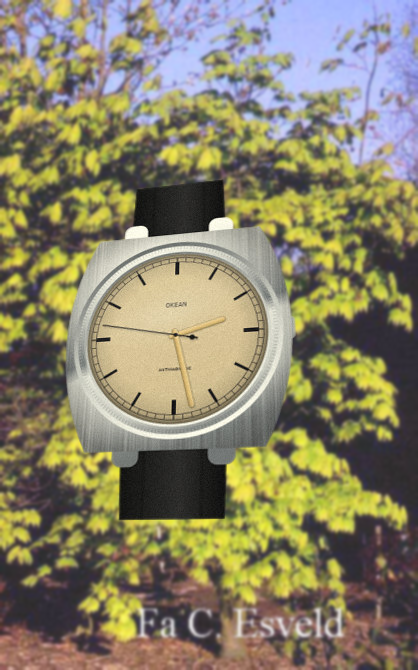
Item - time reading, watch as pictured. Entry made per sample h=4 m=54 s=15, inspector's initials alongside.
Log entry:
h=2 m=27 s=47
